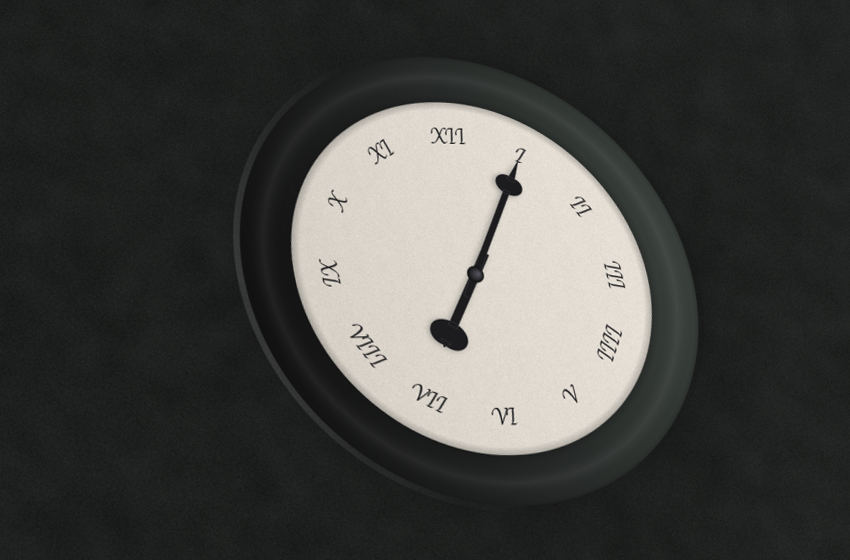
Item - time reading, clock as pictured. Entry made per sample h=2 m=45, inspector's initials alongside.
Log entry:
h=7 m=5
